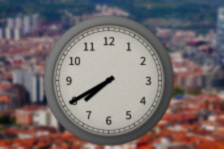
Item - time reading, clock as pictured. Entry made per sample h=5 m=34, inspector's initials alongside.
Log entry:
h=7 m=40
